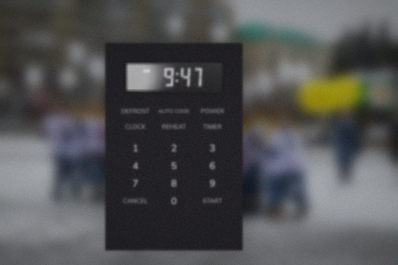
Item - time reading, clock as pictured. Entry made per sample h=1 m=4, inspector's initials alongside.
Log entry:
h=9 m=47
